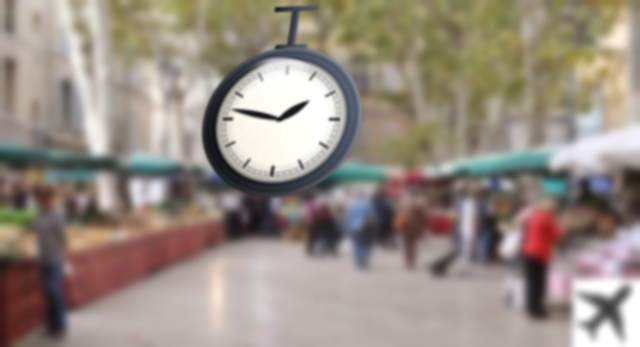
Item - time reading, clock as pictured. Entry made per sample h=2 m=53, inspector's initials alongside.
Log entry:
h=1 m=47
